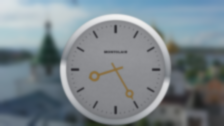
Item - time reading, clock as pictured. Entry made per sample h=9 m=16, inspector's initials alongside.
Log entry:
h=8 m=25
